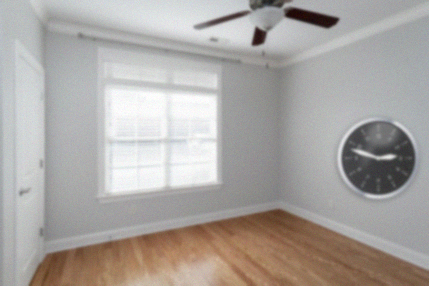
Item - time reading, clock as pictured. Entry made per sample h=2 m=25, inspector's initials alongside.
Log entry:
h=2 m=48
